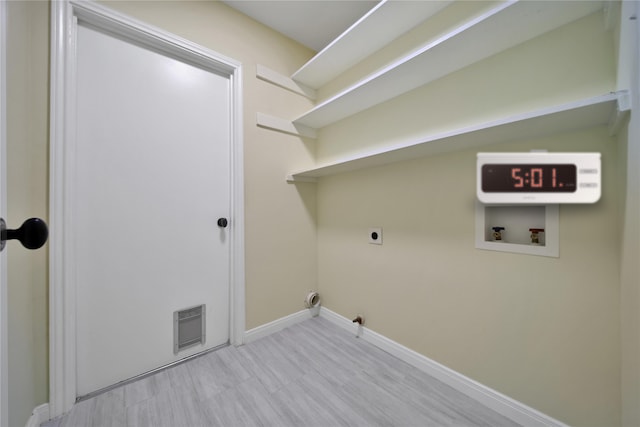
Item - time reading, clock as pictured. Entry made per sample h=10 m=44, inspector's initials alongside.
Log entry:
h=5 m=1
